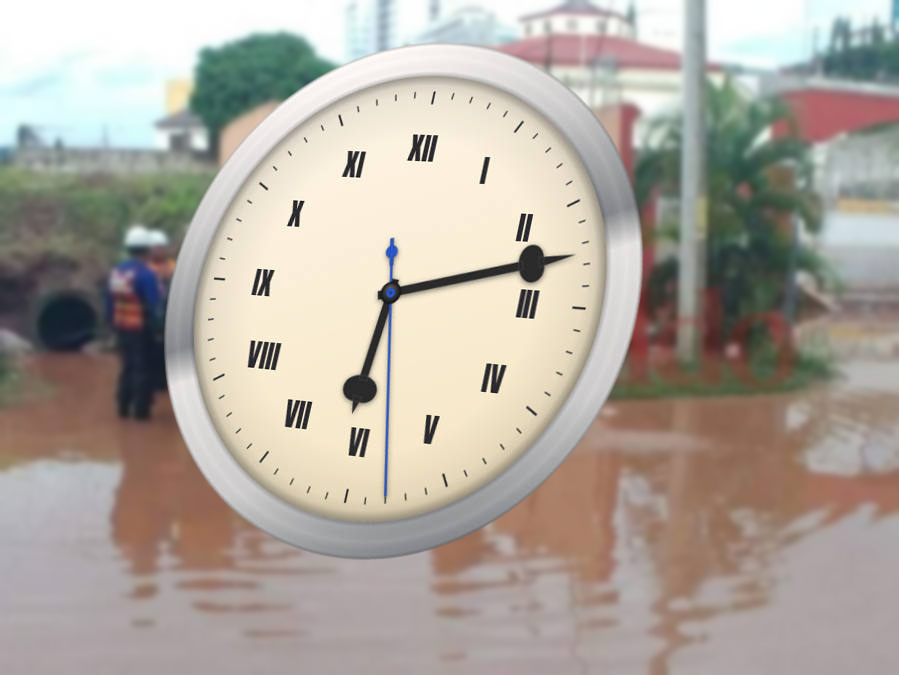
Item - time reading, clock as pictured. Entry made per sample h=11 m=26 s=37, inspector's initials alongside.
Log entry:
h=6 m=12 s=28
